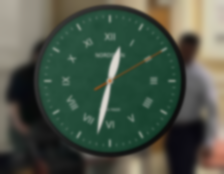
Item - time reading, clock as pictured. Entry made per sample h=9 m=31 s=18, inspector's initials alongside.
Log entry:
h=12 m=32 s=10
